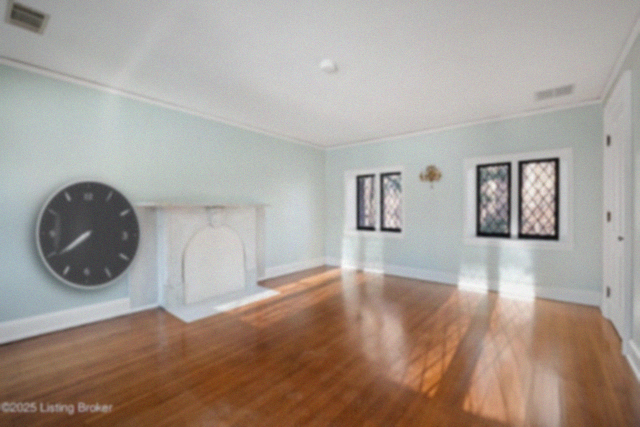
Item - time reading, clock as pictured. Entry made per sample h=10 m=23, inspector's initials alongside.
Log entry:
h=7 m=39
